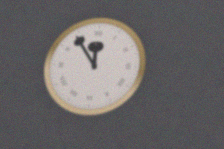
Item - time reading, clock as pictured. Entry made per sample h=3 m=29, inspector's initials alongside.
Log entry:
h=11 m=54
